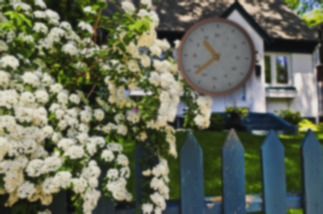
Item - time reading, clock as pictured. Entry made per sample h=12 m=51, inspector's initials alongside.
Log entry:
h=10 m=38
